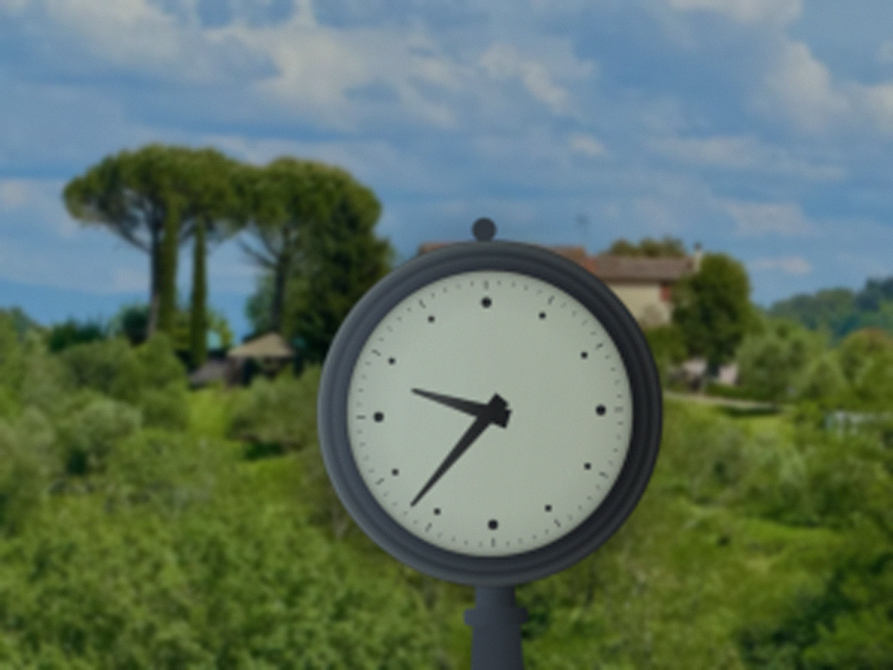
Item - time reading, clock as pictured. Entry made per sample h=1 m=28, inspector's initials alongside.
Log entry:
h=9 m=37
